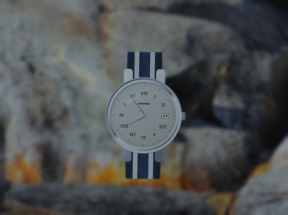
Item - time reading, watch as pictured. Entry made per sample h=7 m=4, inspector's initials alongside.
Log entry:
h=7 m=54
